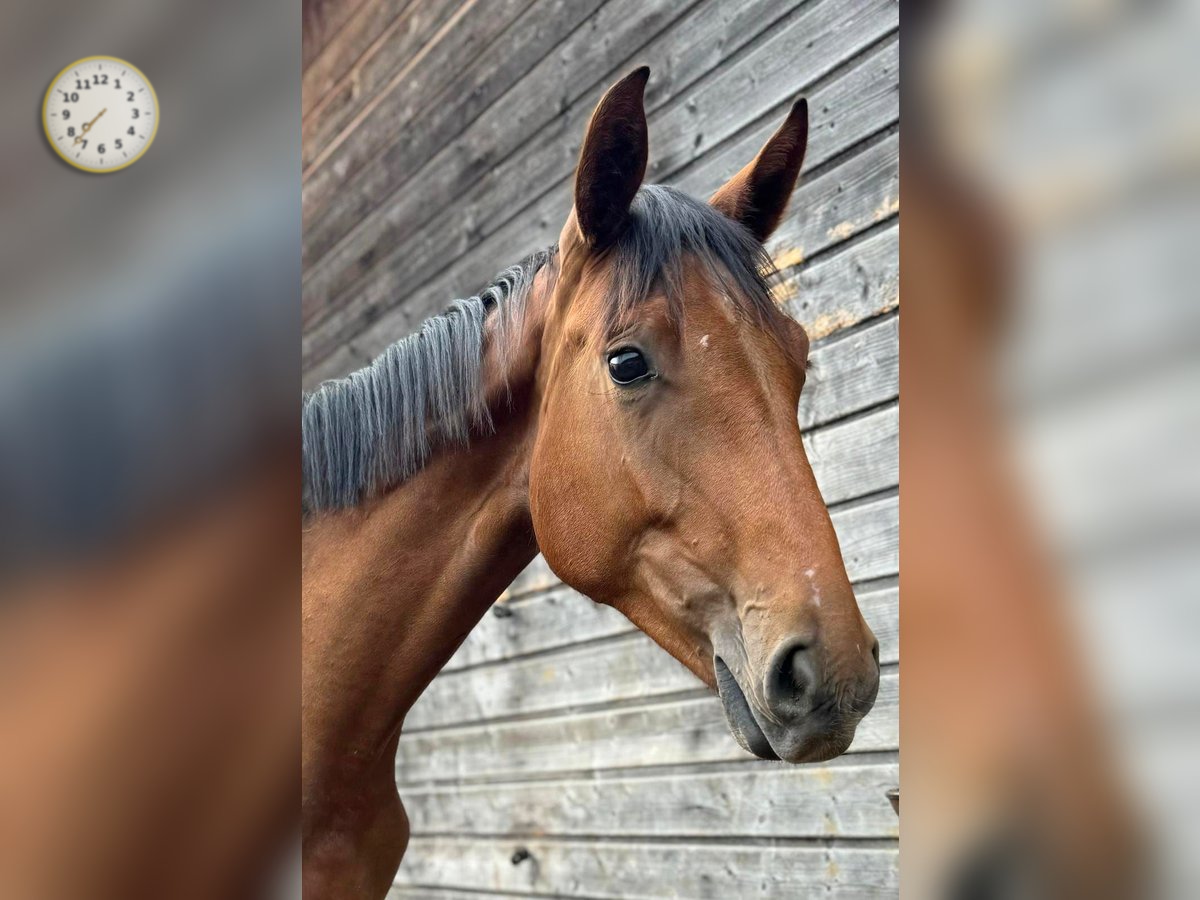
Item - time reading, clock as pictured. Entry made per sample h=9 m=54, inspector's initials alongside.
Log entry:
h=7 m=37
